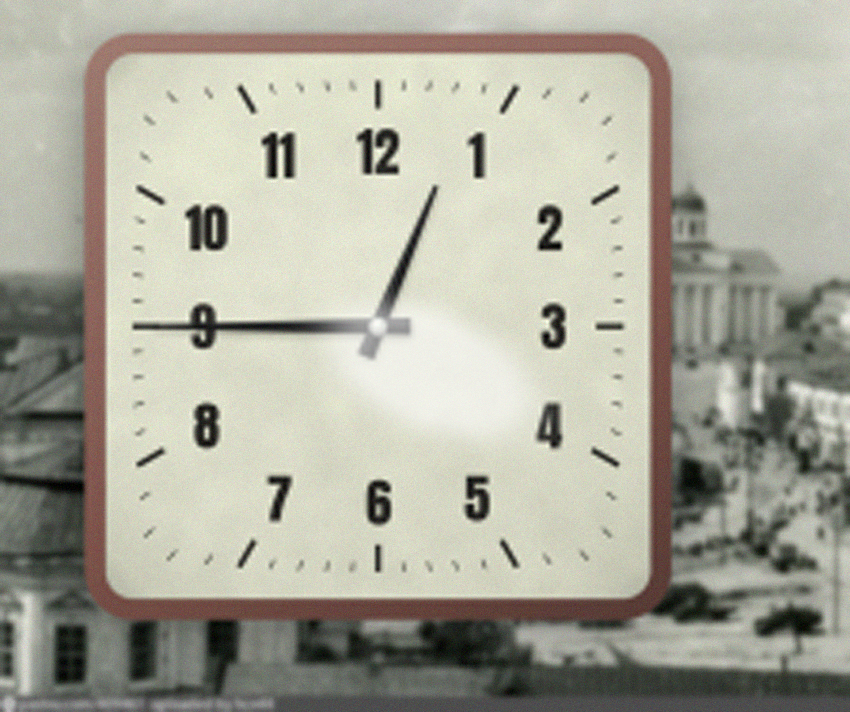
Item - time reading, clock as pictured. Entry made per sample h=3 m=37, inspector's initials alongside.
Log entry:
h=12 m=45
